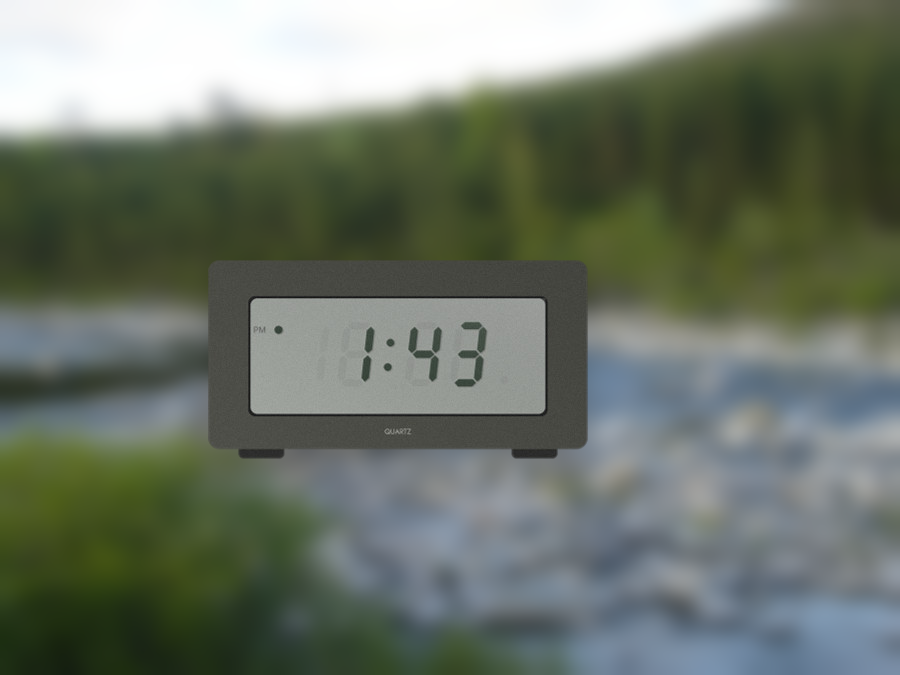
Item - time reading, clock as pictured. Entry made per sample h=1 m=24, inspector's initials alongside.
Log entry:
h=1 m=43
